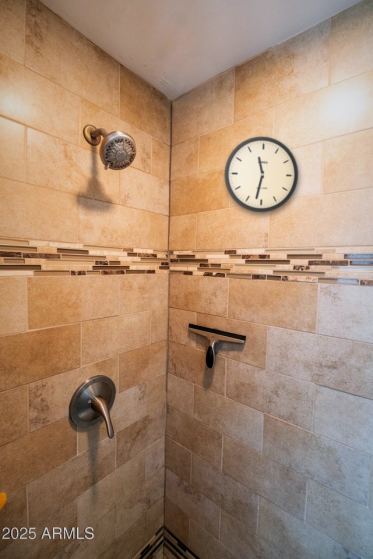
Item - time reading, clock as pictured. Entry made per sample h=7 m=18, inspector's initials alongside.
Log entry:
h=11 m=32
